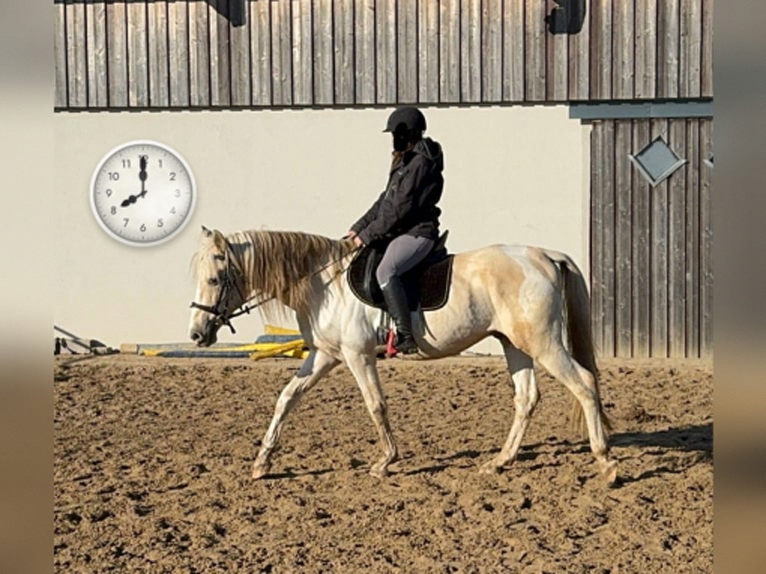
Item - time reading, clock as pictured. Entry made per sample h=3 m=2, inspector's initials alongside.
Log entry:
h=8 m=0
